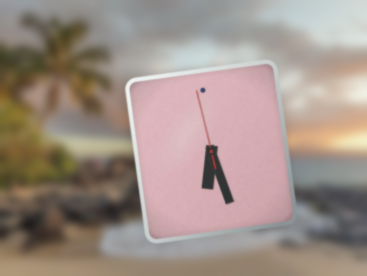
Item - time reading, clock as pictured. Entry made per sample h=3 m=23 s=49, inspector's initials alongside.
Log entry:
h=6 m=27 s=59
